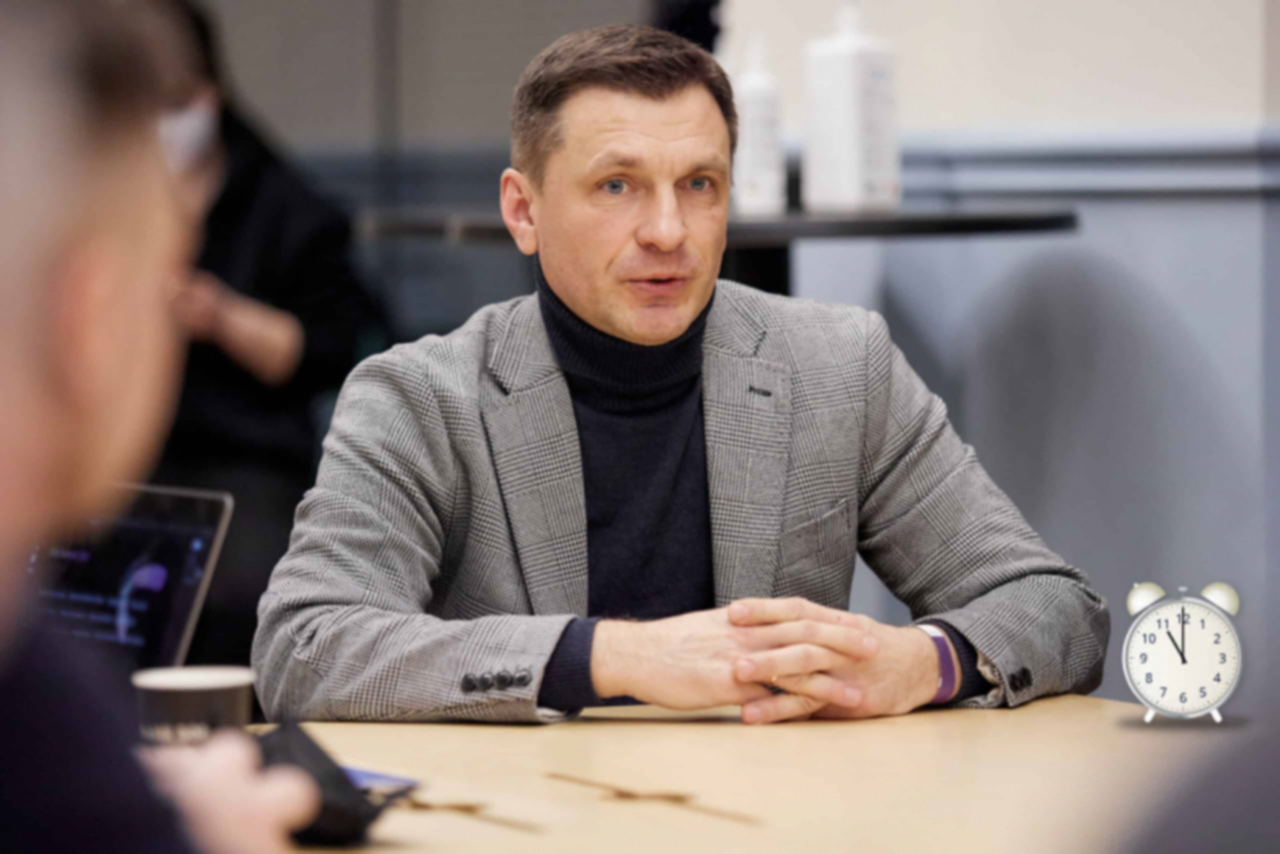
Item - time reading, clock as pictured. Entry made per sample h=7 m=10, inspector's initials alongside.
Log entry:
h=11 m=0
